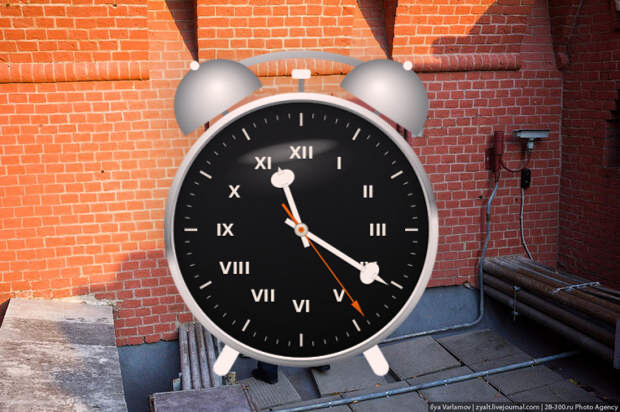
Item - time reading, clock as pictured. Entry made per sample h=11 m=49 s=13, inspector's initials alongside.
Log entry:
h=11 m=20 s=24
